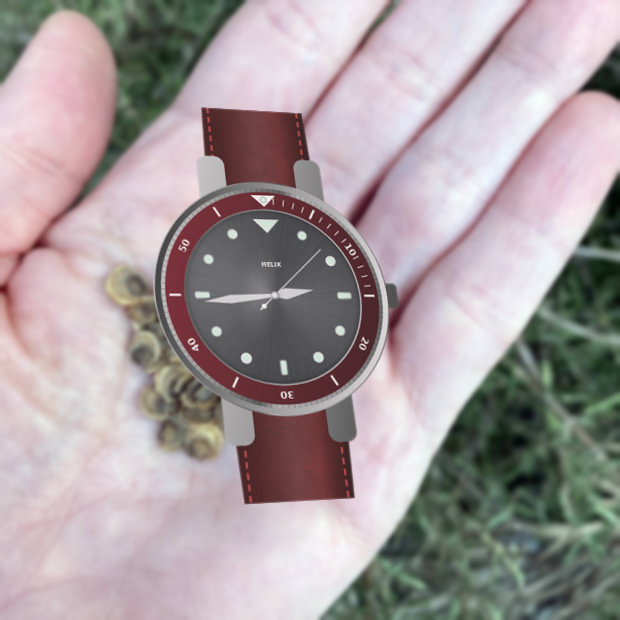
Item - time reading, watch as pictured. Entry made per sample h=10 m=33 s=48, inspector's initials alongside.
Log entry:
h=2 m=44 s=8
